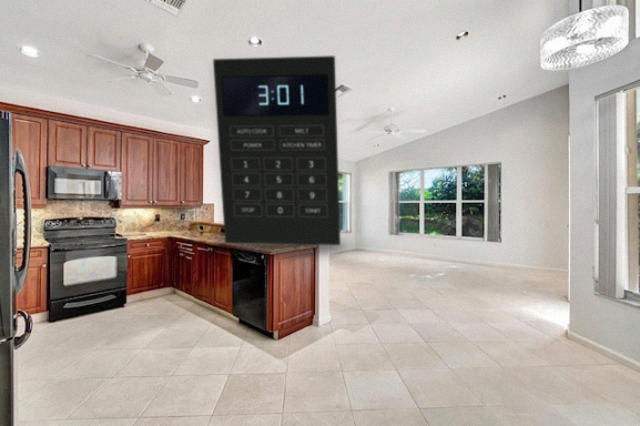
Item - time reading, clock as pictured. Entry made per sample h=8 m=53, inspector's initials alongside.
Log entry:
h=3 m=1
